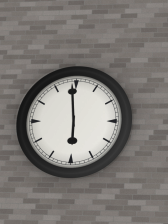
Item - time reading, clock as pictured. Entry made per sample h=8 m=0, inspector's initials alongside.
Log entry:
h=5 m=59
